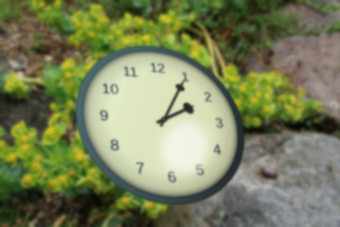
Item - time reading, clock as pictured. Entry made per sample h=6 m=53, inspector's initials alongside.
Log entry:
h=2 m=5
